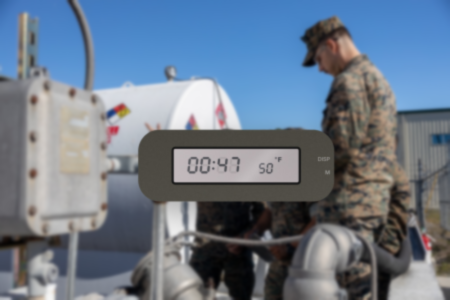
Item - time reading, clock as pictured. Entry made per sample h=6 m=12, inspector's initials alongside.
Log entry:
h=0 m=47
